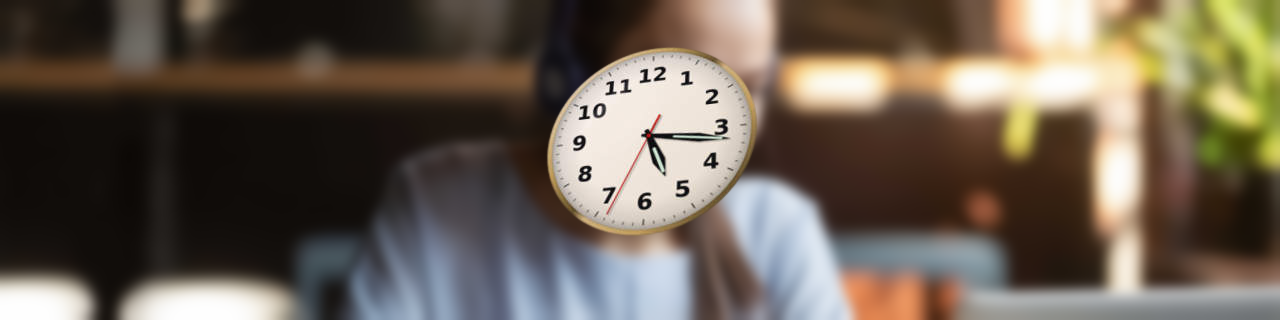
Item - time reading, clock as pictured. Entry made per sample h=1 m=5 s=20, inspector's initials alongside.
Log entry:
h=5 m=16 s=34
